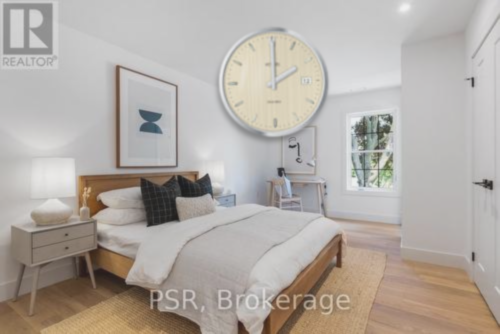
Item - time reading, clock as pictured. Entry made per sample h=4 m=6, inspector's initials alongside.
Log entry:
h=2 m=0
